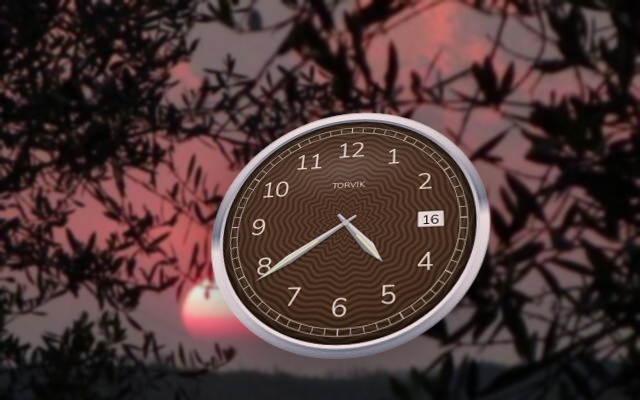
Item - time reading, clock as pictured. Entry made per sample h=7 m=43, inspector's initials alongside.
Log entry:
h=4 m=39
